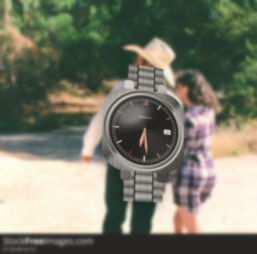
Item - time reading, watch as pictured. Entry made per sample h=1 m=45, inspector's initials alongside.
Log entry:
h=6 m=29
